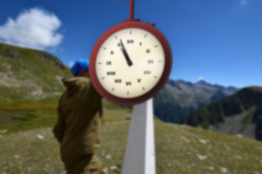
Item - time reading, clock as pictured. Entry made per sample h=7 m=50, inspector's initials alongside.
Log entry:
h=10 m=56
